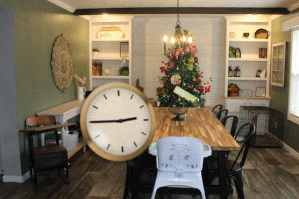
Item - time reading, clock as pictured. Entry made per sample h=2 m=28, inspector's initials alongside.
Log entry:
h=2 m=45
